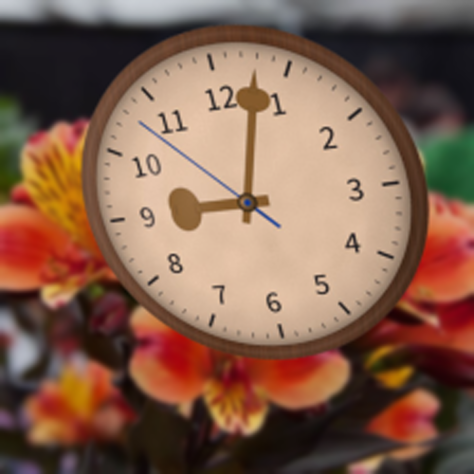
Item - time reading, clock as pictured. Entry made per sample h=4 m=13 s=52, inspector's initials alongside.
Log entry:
h=9 m=2 s=53
